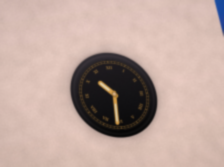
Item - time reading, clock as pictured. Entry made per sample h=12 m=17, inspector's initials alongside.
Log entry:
h=10 m=31
